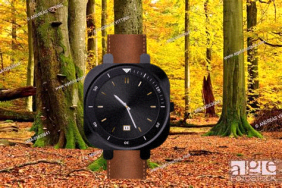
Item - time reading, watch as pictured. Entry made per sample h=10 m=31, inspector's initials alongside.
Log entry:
h=10 m=26
